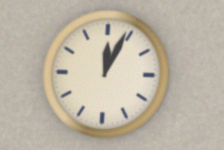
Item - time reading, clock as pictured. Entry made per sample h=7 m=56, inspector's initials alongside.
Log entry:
h=12 m=4
